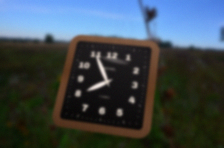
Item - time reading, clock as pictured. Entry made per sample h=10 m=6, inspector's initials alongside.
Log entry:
h=7 m=55
